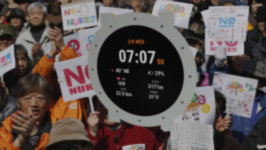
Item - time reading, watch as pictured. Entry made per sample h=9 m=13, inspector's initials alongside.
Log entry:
h=7 m=7
